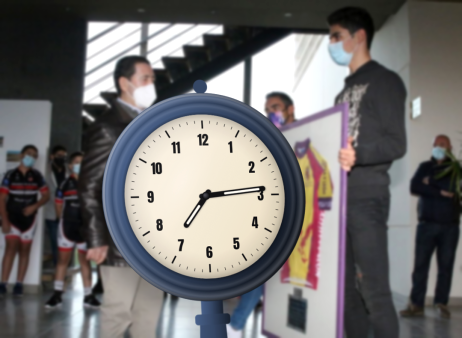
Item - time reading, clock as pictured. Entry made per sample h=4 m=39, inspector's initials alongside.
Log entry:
h=7 m=14
